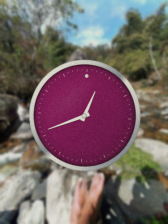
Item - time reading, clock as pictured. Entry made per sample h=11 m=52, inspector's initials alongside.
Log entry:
h=12 m=41
